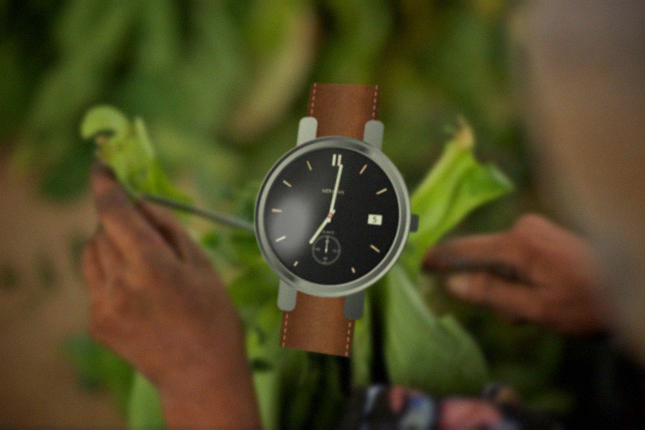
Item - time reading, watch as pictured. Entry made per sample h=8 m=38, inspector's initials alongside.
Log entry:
h=7 m=1
